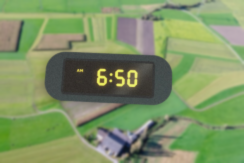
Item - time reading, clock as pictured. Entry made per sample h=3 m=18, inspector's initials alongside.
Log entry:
h=6 m=50
